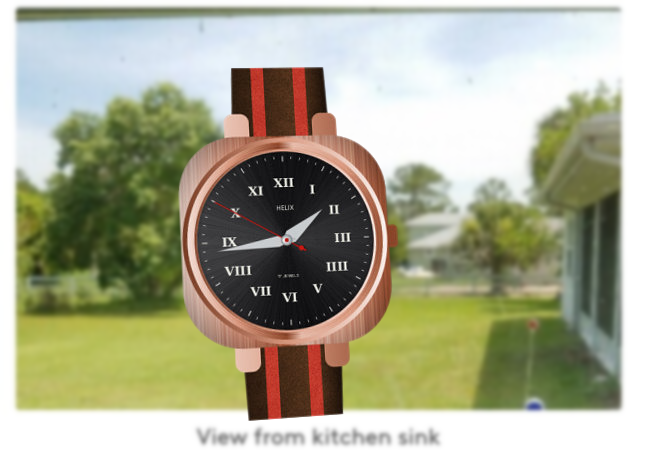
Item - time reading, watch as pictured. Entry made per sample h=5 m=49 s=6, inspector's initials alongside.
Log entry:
h=1 m=43 s=50
